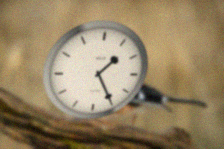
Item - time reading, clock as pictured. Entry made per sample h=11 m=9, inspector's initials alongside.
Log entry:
h=1 m=25
